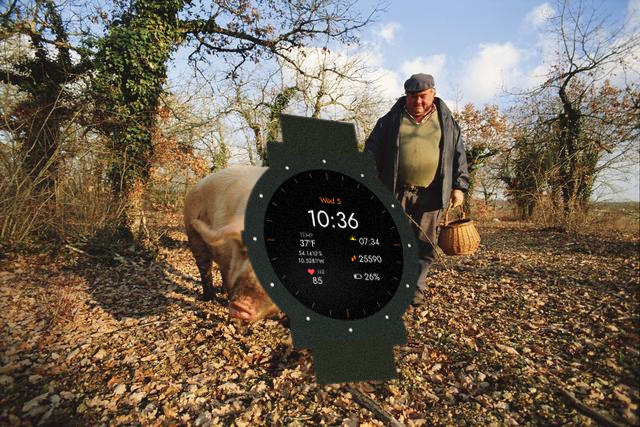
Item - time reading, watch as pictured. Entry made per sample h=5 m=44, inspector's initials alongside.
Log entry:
h=10 m=36
